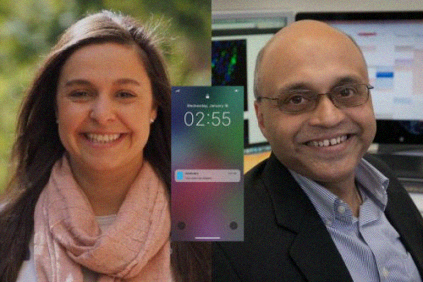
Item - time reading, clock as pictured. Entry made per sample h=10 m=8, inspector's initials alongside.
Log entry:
h=2 m=55
